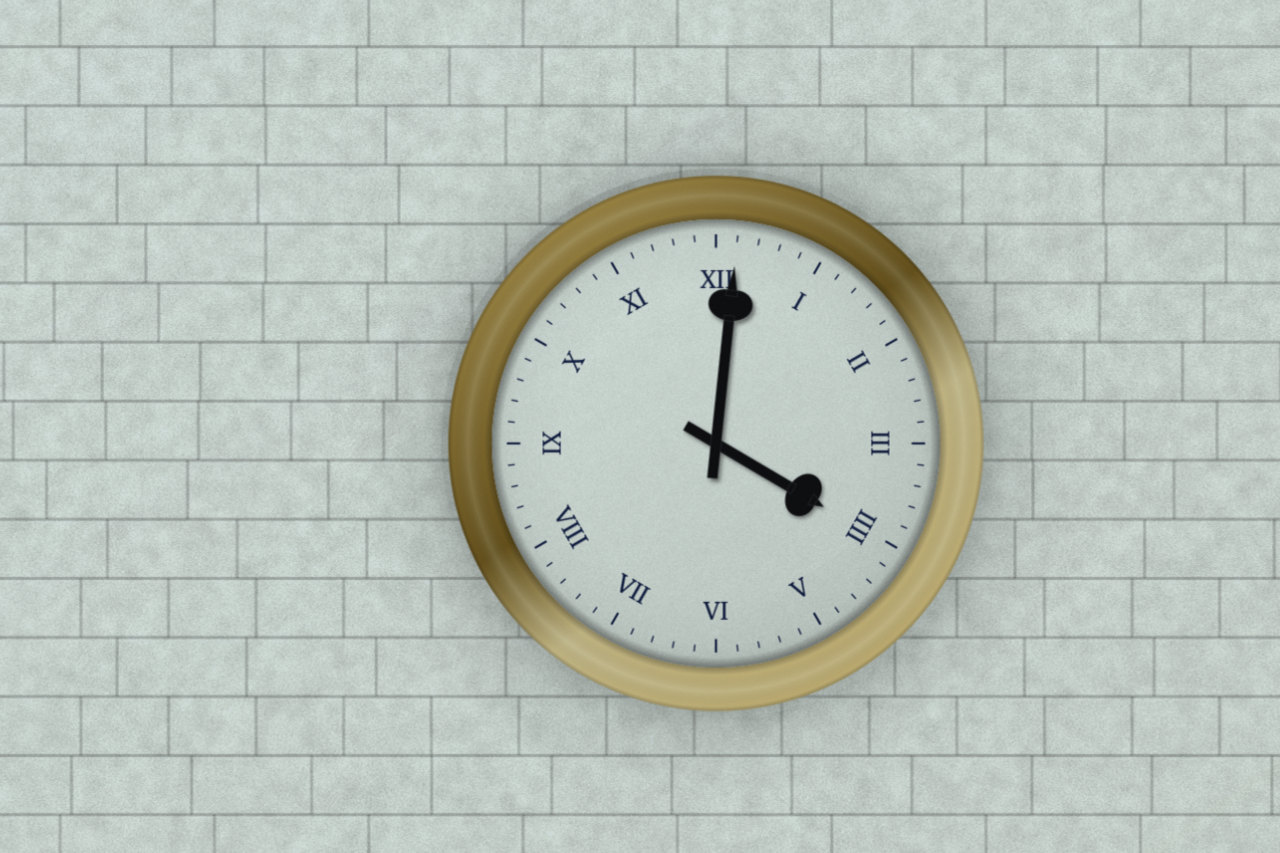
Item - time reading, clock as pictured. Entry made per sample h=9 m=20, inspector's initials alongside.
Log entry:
h=4 m=1
